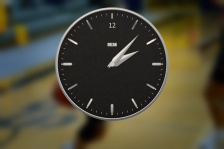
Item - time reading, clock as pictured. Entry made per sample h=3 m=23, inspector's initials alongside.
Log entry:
h=2 m=7
